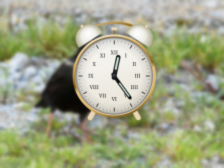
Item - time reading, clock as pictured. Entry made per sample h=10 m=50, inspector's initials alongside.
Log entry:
h=12 m=24
